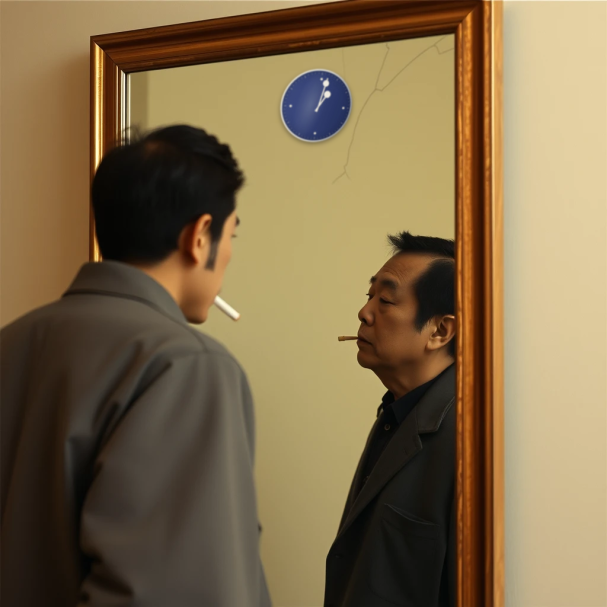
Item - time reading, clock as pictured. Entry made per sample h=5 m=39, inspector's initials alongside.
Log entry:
h=1 m=2
